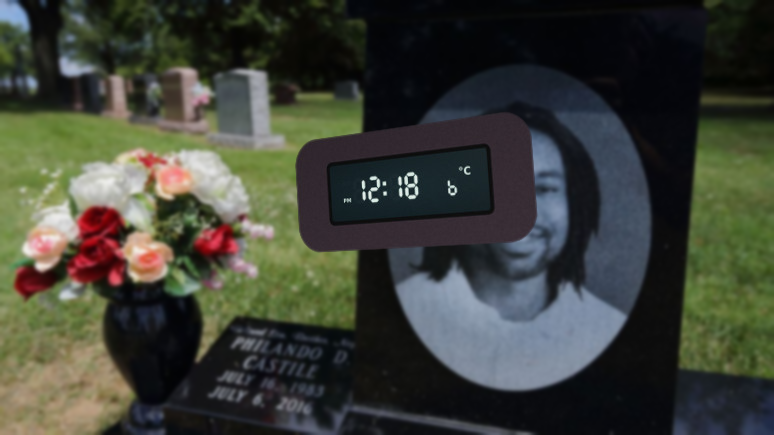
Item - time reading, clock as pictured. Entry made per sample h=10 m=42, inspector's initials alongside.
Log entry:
h=12 m=18
